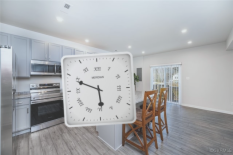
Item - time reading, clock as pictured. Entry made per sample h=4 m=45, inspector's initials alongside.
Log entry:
h=5 m=49
